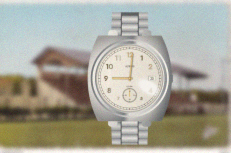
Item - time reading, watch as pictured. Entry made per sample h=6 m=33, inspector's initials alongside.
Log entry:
h=9 m=1
